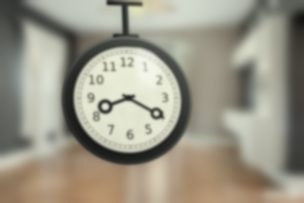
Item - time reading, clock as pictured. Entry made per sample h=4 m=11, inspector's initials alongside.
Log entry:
h=8 m=20
